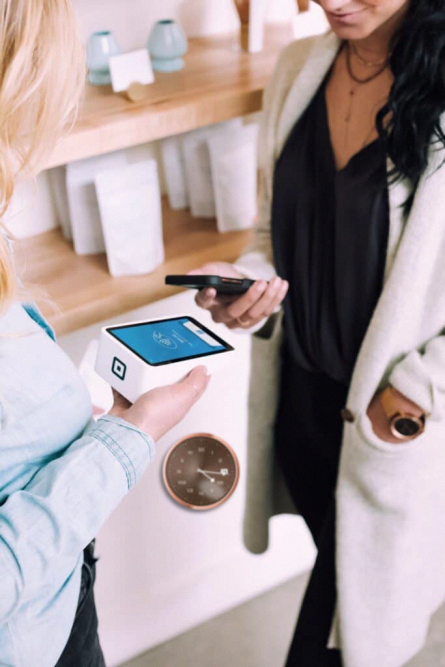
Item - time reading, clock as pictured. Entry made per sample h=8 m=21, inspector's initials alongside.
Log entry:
h=4 m=16
